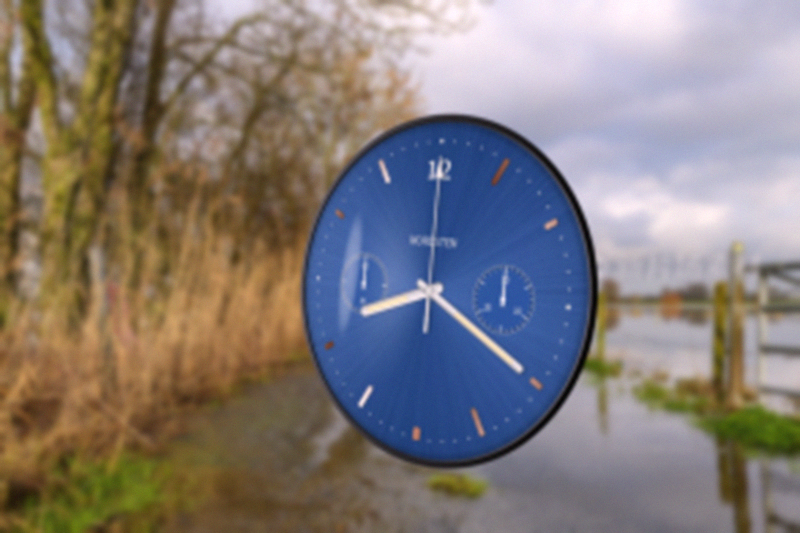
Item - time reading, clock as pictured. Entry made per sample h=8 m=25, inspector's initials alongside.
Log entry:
h=8 m=20
